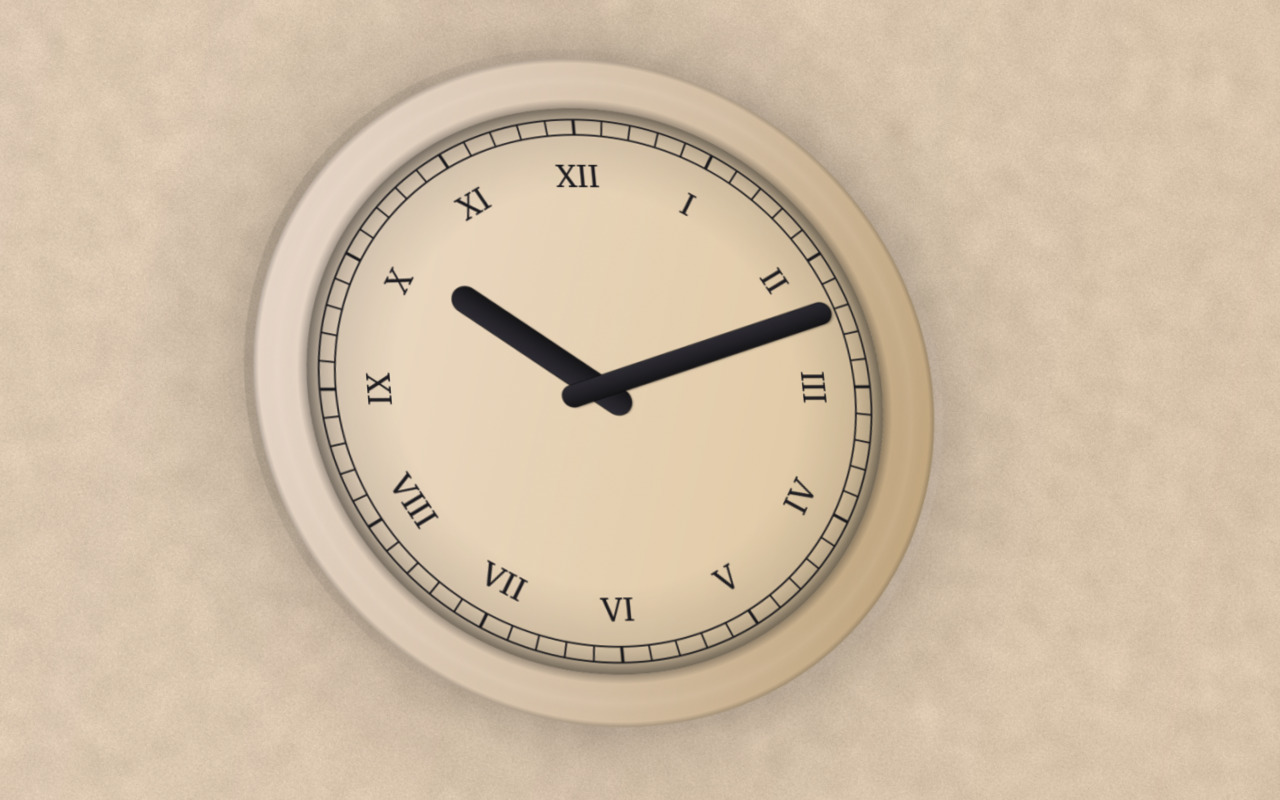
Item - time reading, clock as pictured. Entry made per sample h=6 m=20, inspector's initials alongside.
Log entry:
h=10 m=12
